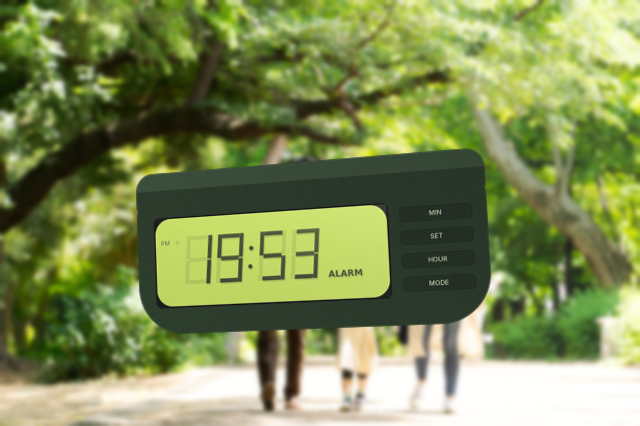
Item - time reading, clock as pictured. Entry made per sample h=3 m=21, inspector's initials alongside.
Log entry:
h=19 m=53
